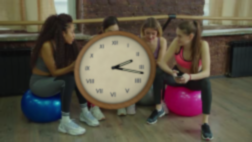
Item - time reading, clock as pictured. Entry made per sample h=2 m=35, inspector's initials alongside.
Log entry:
h=2 m=17
